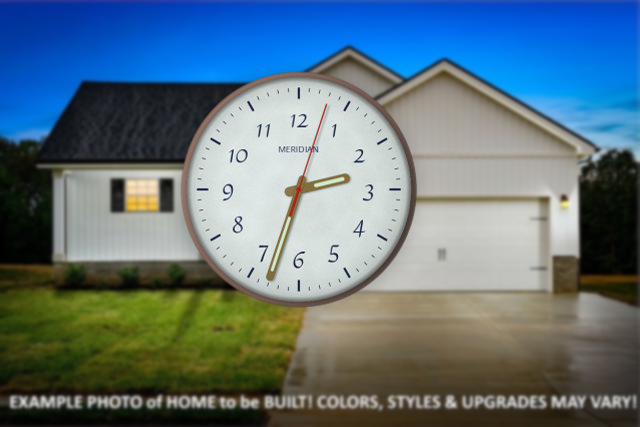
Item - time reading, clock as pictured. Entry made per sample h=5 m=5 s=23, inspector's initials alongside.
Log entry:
h=2 m=33 s=3
